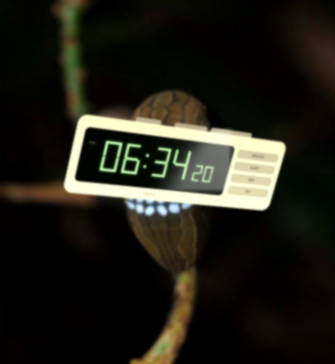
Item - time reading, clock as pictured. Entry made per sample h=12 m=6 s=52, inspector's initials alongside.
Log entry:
h=6 m=34 s=20
